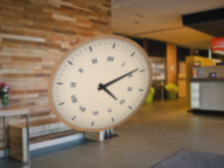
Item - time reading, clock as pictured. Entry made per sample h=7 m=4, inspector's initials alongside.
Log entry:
h=4 m=9
